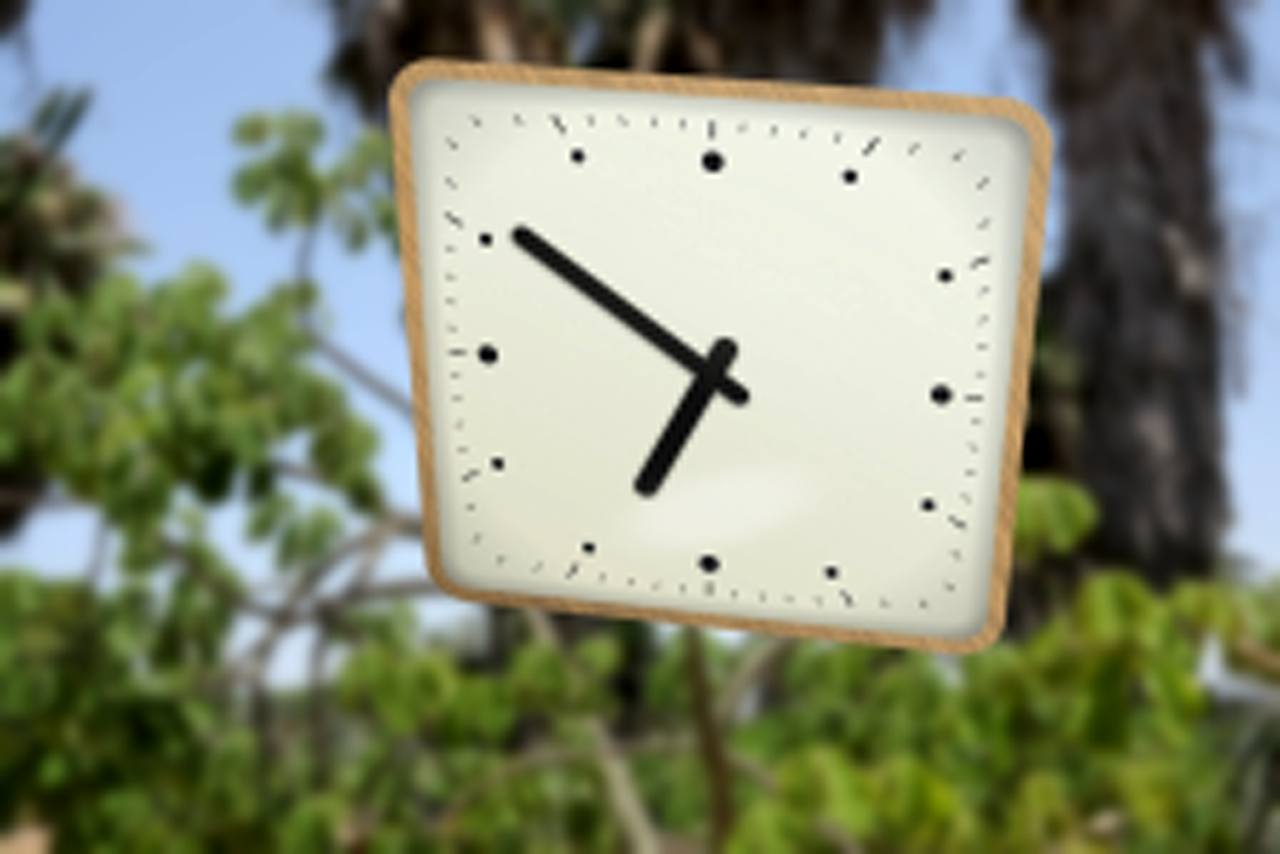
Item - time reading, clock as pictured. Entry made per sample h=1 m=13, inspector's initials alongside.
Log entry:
h=6 m=51
